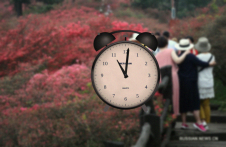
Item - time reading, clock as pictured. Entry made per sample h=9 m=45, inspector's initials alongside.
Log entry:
h=11 m=1
